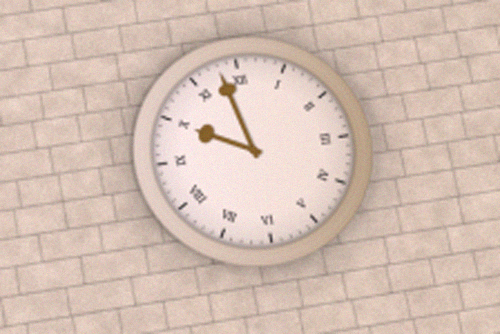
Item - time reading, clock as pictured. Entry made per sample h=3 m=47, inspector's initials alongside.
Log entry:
h=9 m=58
